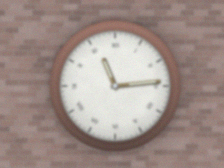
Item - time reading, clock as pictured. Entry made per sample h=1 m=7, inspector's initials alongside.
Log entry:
h=11 m=14
